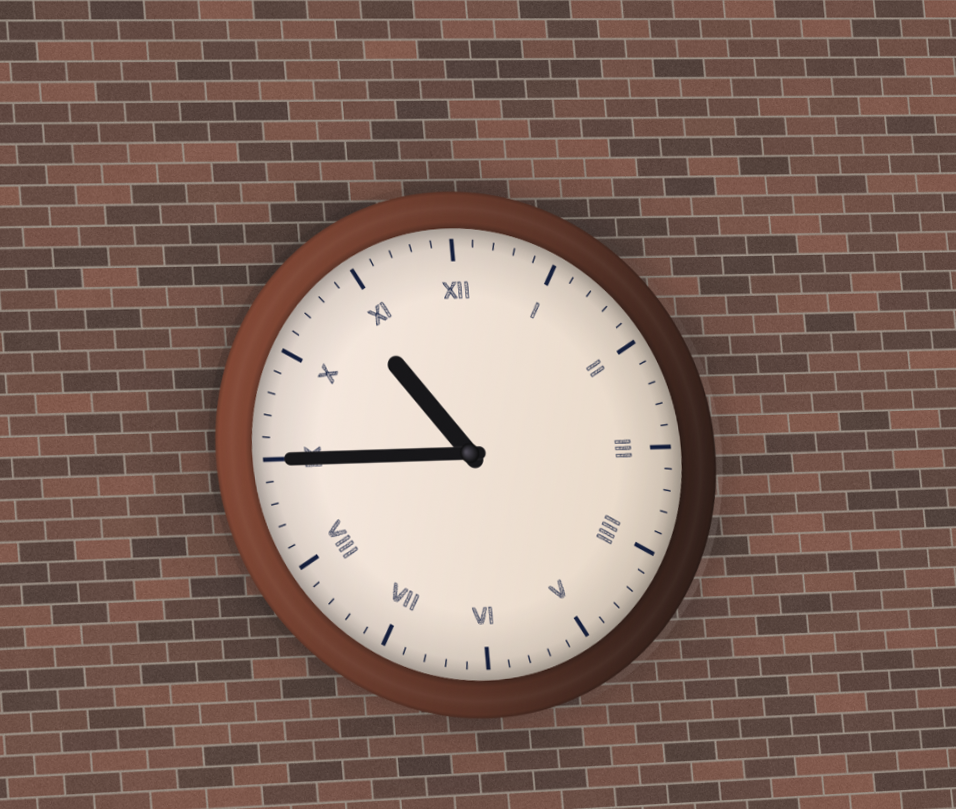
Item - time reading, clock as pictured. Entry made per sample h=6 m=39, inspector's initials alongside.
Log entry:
h=10 m=45
